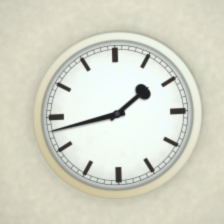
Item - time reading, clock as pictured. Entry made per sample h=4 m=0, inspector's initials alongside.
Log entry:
h=1 m=43
